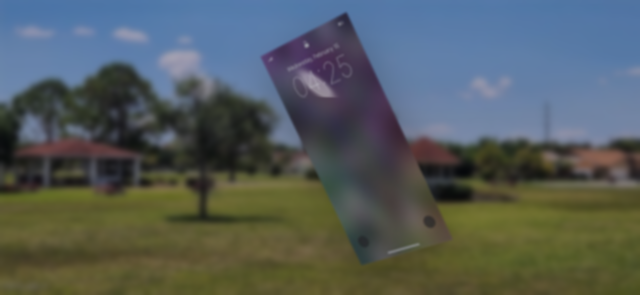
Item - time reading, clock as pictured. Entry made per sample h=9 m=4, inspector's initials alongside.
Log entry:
h=4 m=25
